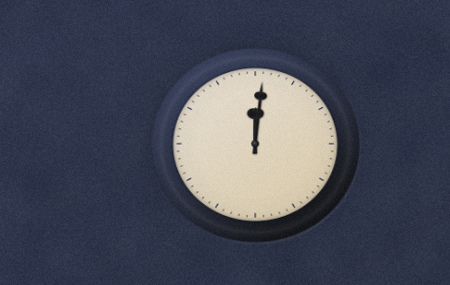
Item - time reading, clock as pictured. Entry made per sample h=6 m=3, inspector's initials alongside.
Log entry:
h=12 m=1
